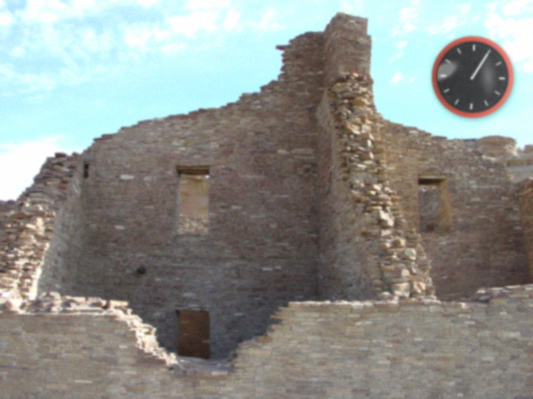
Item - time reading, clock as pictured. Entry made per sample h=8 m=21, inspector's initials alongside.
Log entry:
h=1 m=5
